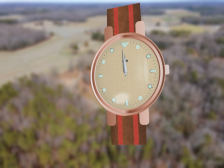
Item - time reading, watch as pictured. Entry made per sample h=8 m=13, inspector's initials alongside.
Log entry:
h=11 m=59
